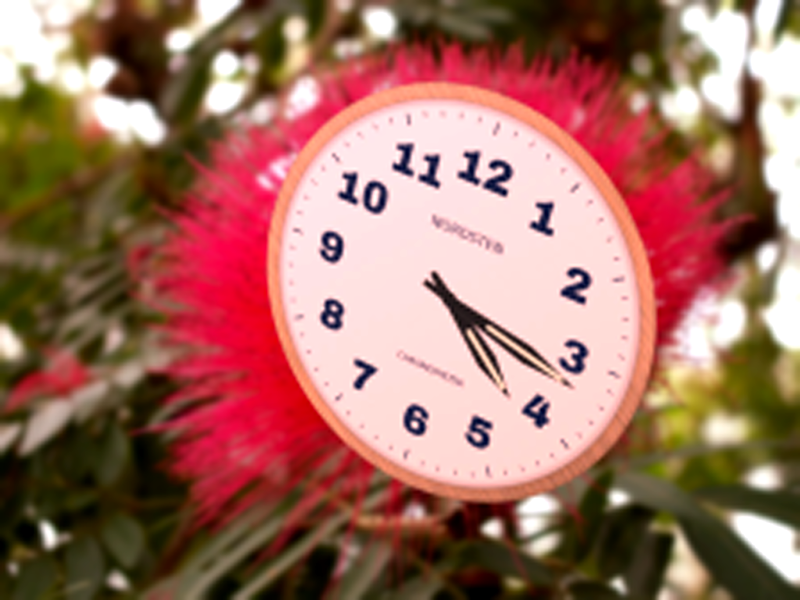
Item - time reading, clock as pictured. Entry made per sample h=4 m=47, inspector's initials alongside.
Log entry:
h=4 m=17
